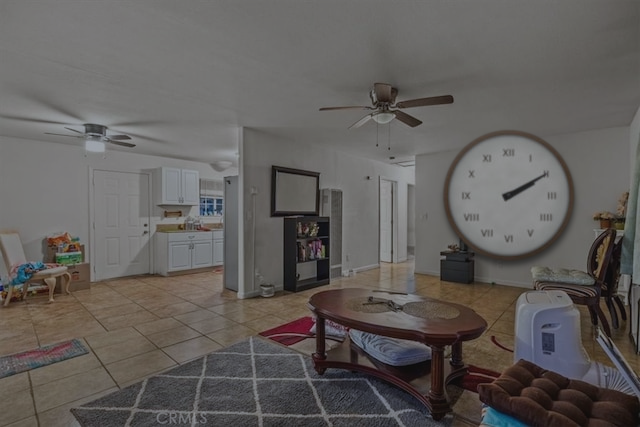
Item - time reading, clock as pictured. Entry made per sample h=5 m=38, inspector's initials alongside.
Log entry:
h=2 m=10
